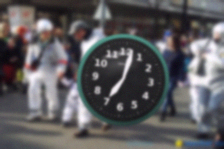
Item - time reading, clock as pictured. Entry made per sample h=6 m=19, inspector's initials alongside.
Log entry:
h=7 m=2
